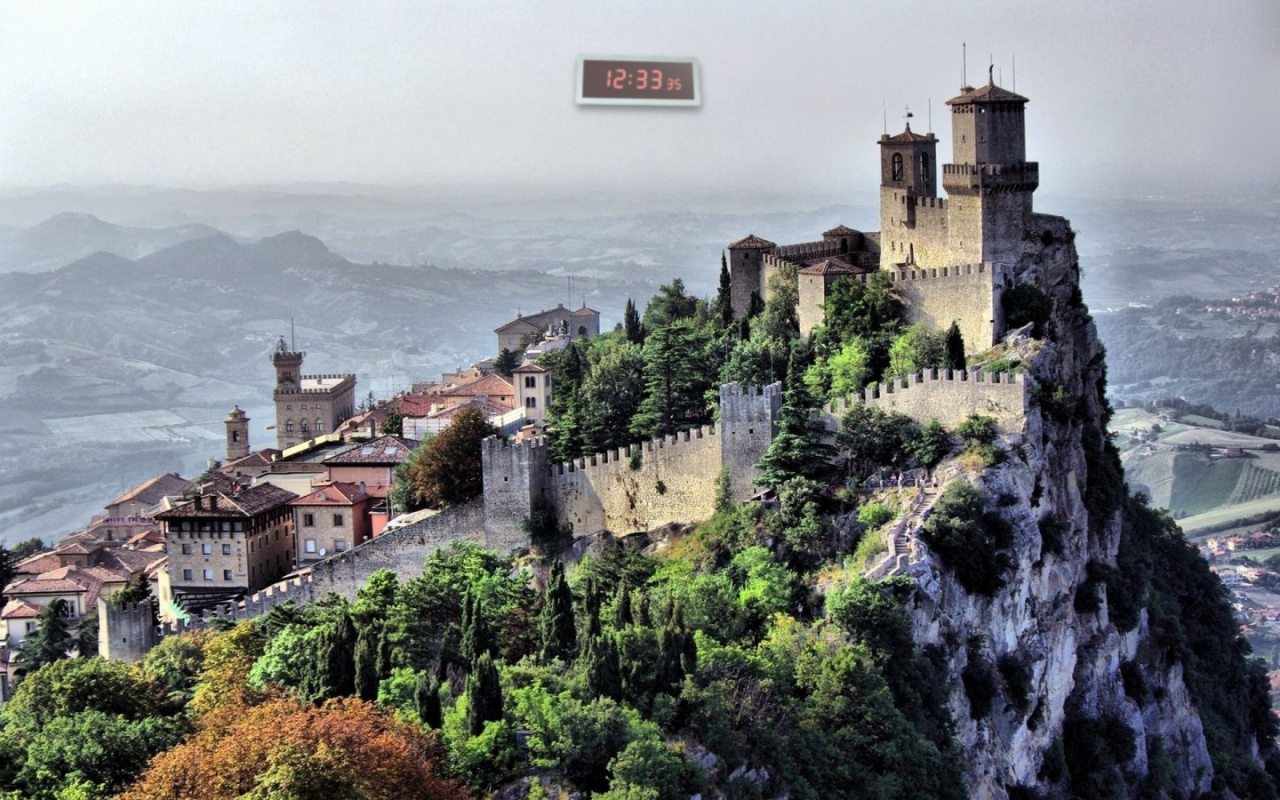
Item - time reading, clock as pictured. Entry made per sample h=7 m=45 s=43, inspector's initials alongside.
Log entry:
h=12 m=33 s=35
